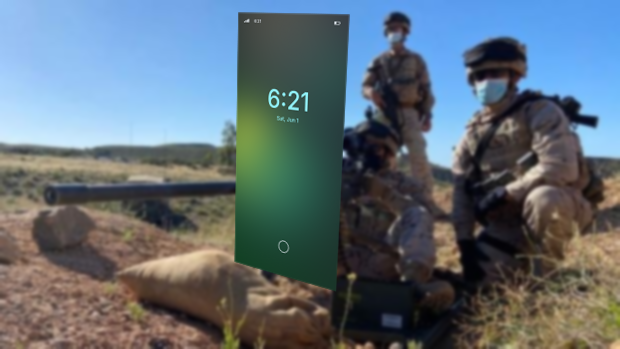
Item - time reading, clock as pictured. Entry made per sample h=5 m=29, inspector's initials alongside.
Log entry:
h=6 m=21
